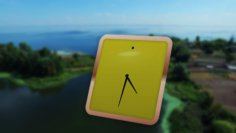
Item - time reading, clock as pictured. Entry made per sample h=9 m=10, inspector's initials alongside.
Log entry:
h=4 m=31
